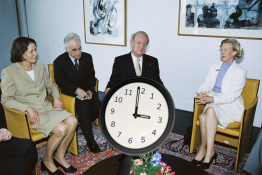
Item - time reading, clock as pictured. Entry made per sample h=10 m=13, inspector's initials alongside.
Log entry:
h=2 m=59
